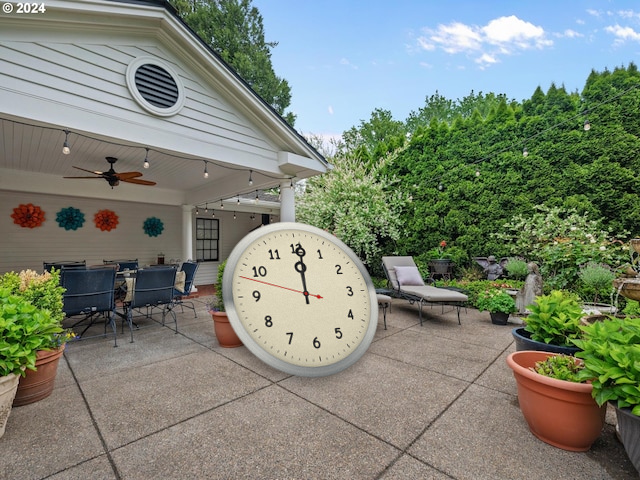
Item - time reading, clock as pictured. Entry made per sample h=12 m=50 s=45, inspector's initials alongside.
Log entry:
h=12 m=0 s=48
